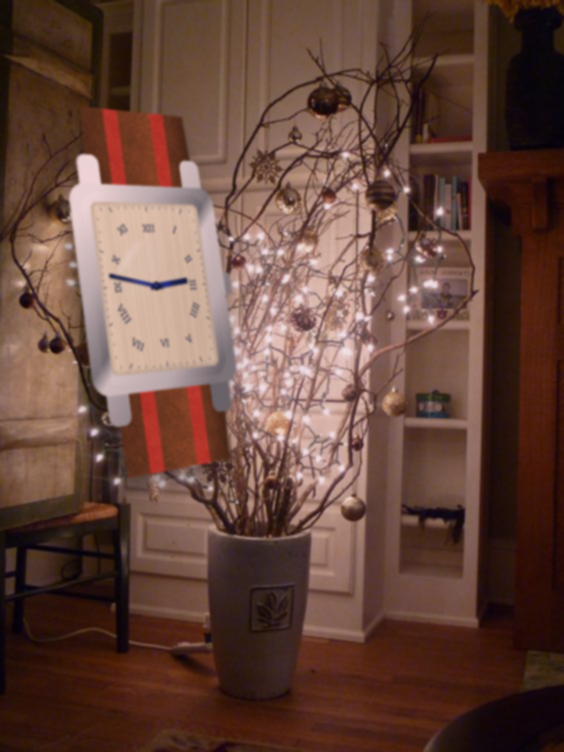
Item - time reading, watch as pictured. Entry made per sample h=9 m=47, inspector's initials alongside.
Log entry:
h=2 m=47
